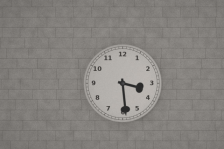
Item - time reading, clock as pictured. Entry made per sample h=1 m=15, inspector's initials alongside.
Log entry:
h=3 m=29
